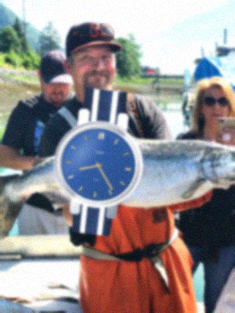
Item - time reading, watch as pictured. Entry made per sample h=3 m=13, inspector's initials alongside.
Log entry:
h=8 m=24
